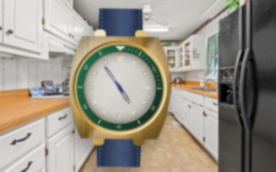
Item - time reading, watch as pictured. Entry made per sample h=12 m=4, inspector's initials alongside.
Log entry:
h=4 m=54
